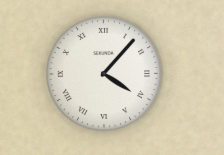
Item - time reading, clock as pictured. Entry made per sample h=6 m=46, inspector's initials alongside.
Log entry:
h=4 m=7
